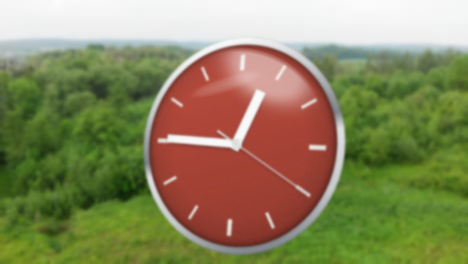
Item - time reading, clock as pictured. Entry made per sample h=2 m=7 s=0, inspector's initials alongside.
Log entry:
h=12 m=45 s=20
